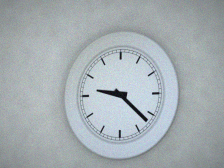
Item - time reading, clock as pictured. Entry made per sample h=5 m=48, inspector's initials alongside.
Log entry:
h=9 m=22
